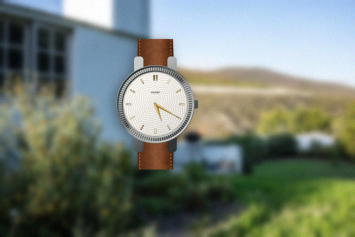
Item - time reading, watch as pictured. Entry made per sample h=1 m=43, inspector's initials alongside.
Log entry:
h=5 m=20
